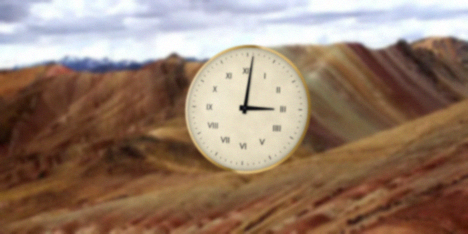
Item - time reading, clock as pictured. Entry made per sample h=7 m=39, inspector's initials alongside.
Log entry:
h=3 m=1
